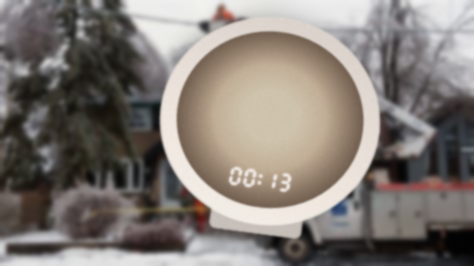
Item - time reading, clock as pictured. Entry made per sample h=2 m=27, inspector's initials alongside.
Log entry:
h=0 m=13
